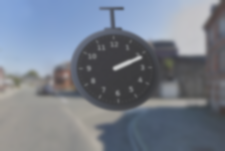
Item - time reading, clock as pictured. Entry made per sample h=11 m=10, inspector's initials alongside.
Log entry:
h=2 m=11
